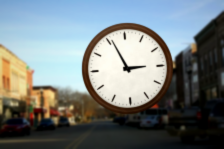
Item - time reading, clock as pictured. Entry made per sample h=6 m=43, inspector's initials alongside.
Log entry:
h=2 m=56
